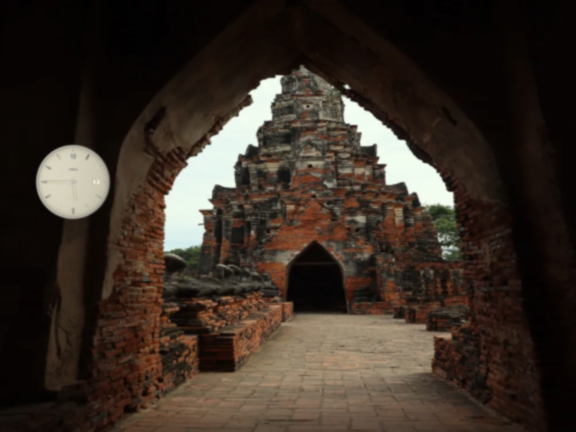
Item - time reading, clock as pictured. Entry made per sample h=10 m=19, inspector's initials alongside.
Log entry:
h=5 m=45
